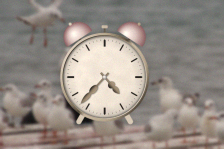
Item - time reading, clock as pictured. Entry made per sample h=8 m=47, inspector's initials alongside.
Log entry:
h=4 m=37
